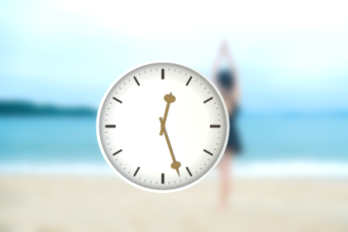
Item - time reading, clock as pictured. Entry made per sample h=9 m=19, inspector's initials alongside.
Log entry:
h=12 m=27
